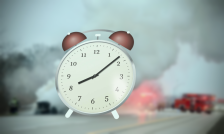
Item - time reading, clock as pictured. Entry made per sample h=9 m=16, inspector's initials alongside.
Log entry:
h=8 m=8
